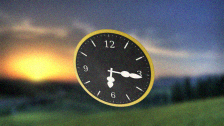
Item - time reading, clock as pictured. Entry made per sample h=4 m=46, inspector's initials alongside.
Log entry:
h=6 m=16
